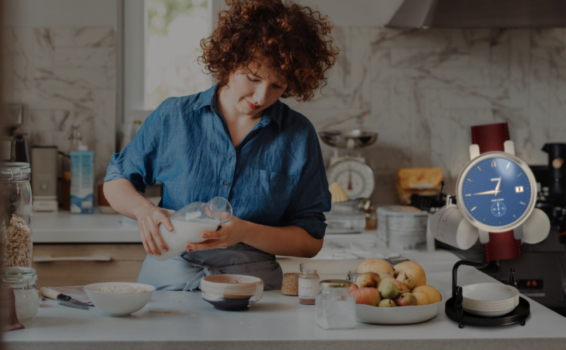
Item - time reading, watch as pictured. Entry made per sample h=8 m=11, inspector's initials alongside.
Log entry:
h=12 m=45
